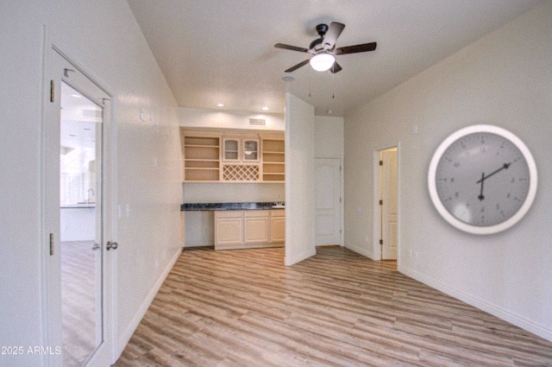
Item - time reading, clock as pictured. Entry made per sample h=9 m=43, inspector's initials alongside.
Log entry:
h=6 m=10
